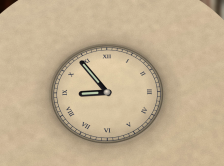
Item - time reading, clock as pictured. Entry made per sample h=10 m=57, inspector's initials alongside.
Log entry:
h=8 m=54
